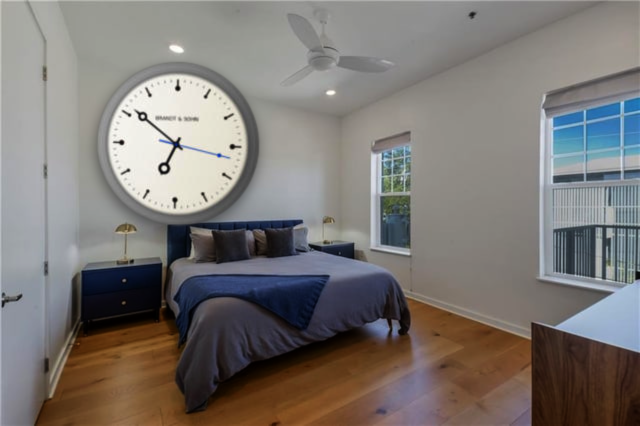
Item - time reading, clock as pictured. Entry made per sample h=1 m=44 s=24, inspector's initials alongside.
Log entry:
h=6 m=51 s=17
